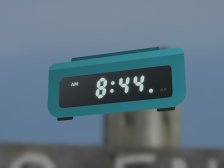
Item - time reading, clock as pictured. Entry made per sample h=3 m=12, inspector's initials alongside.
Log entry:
h=8 m=44
